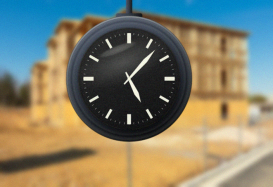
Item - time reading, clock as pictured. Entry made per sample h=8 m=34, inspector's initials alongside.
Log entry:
h=5 m=7
